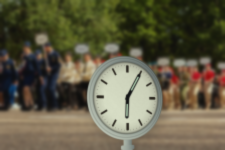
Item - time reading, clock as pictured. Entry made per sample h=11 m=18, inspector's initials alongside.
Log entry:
h=6 m=5
